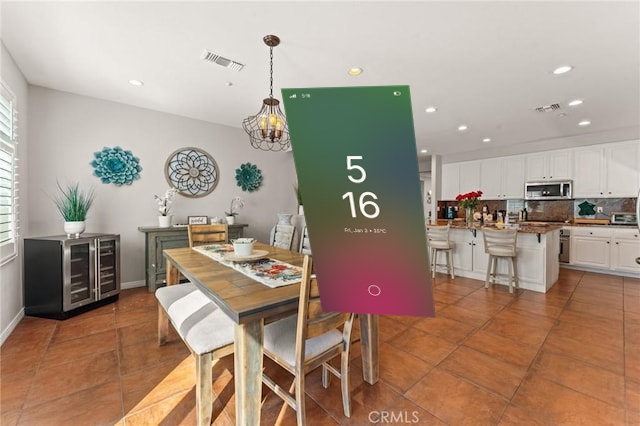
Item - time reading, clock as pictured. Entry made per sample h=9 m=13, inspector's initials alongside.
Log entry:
h=5 m=16
